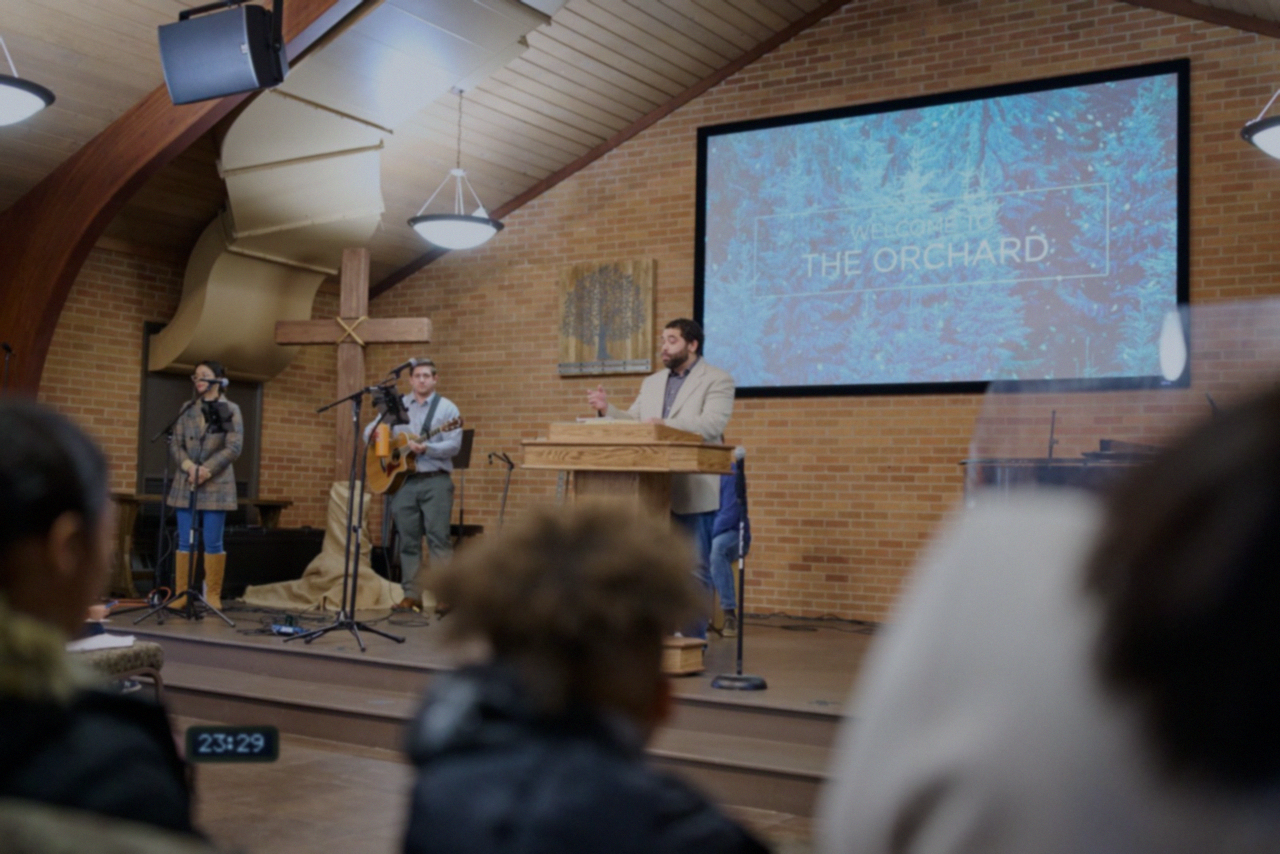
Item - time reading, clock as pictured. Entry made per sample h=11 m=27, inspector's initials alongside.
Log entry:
h=23 m=29
